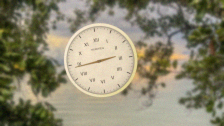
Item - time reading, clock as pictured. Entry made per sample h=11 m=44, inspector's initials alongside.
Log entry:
h=2 m=44
